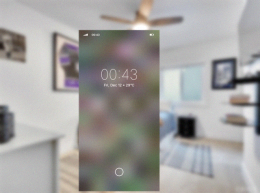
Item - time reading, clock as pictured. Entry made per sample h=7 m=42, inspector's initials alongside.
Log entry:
h=0 m=43
